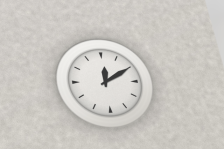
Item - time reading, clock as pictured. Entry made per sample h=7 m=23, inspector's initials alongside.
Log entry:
h=12 m=10
